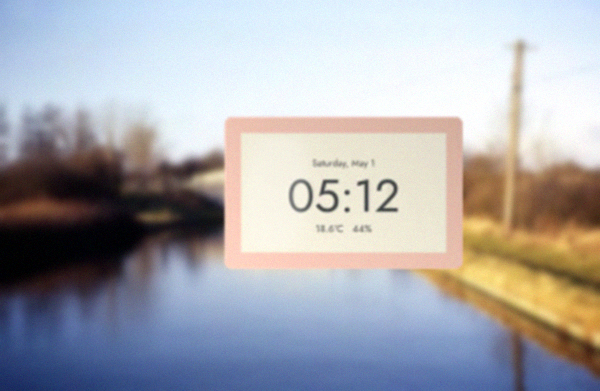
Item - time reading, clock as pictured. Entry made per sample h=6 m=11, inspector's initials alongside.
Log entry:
h=5 m=12
